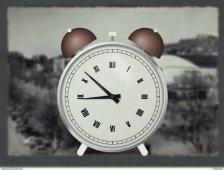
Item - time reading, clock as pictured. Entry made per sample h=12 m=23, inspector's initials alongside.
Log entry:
h=8 m=52
